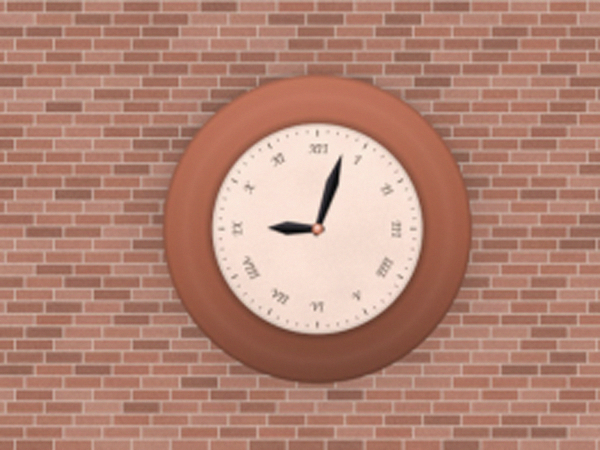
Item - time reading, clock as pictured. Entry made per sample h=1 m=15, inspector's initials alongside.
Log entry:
h=9 m=3
